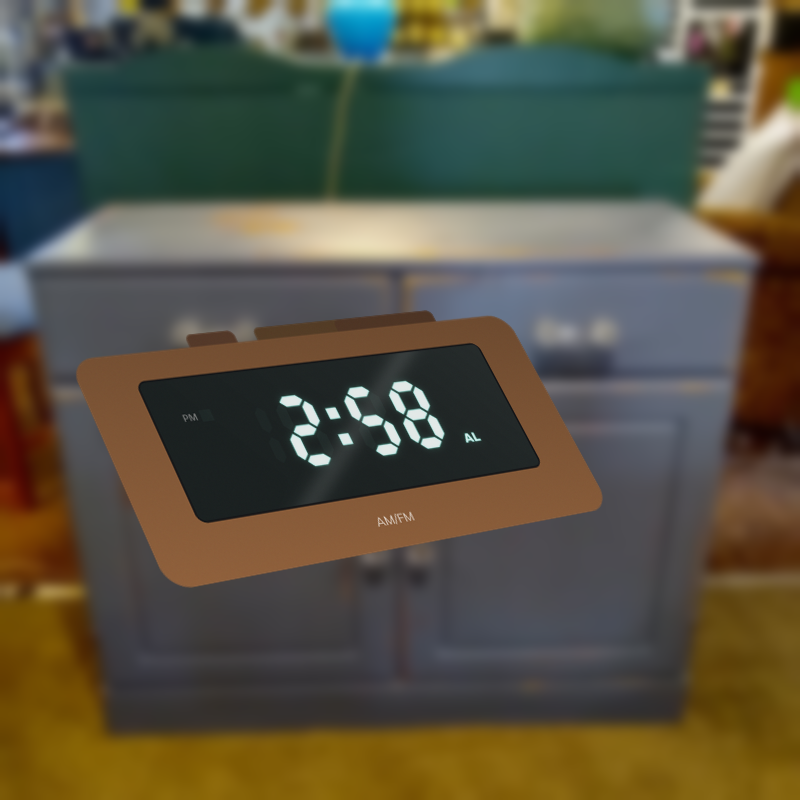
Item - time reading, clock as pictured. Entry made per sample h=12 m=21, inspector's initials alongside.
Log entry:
h=2 m=58
